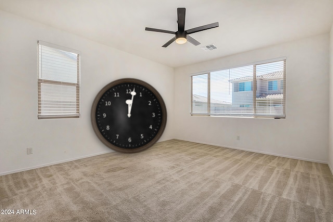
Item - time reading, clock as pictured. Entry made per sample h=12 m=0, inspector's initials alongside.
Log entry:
h=12 m=2
